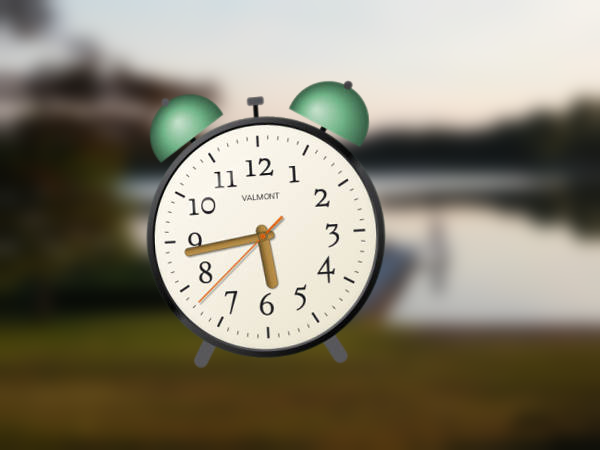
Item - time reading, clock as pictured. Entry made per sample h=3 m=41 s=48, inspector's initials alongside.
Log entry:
h=5 m=43 s=38
